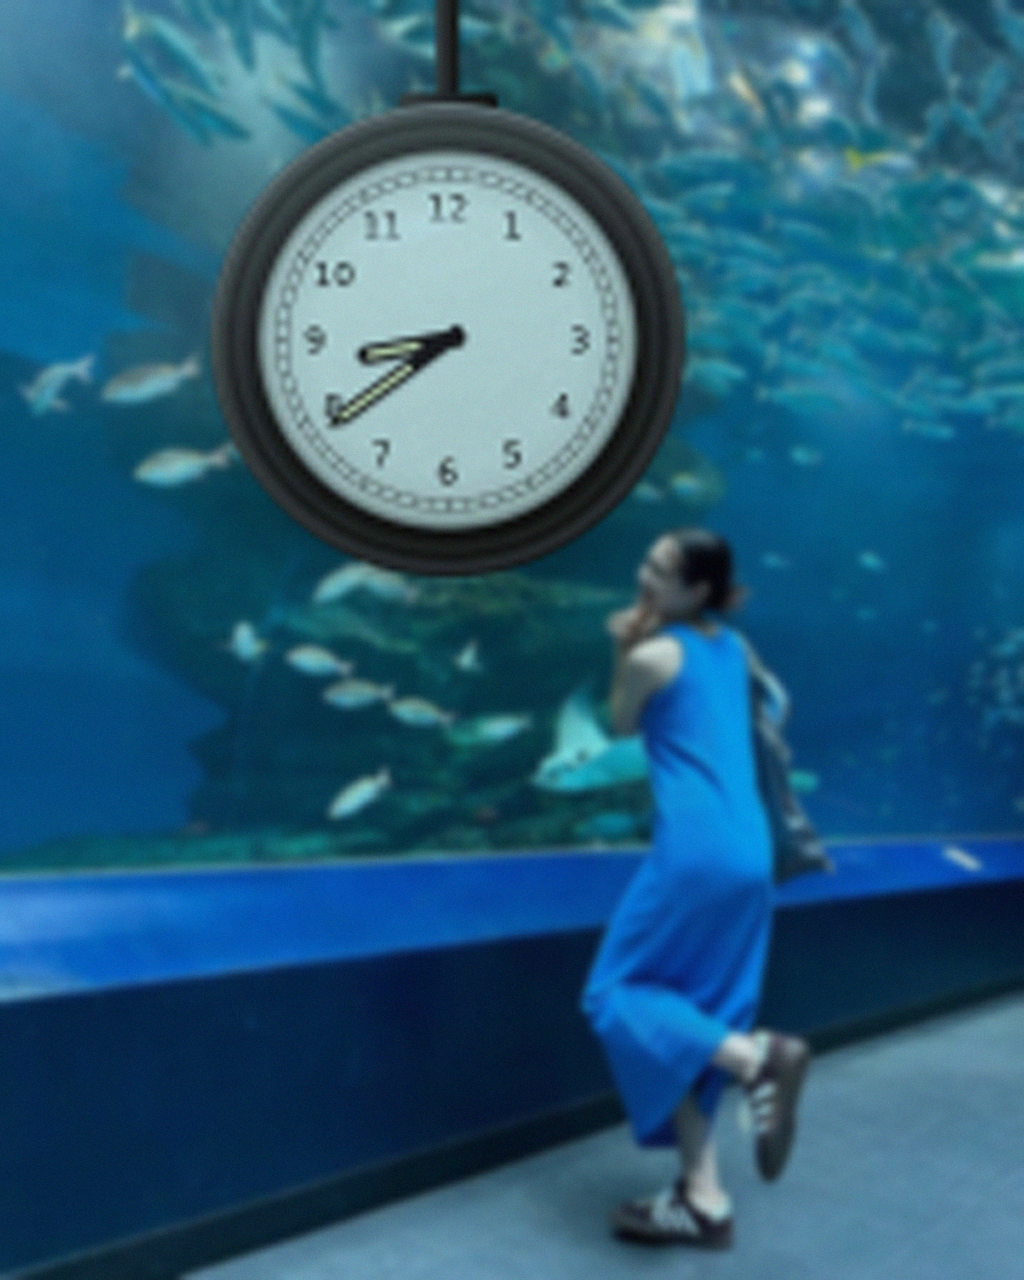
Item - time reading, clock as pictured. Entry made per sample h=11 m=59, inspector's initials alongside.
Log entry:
h=8 m=39
